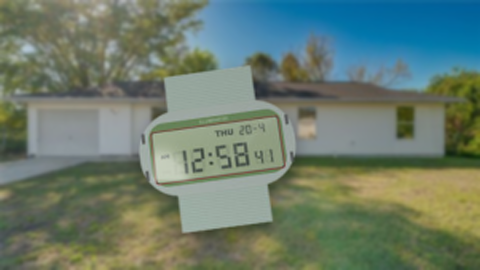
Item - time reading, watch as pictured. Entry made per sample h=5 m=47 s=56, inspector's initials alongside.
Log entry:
h=12 m=58 s=41
